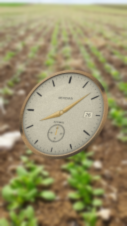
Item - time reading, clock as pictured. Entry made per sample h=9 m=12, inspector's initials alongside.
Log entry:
h=8 m=8
